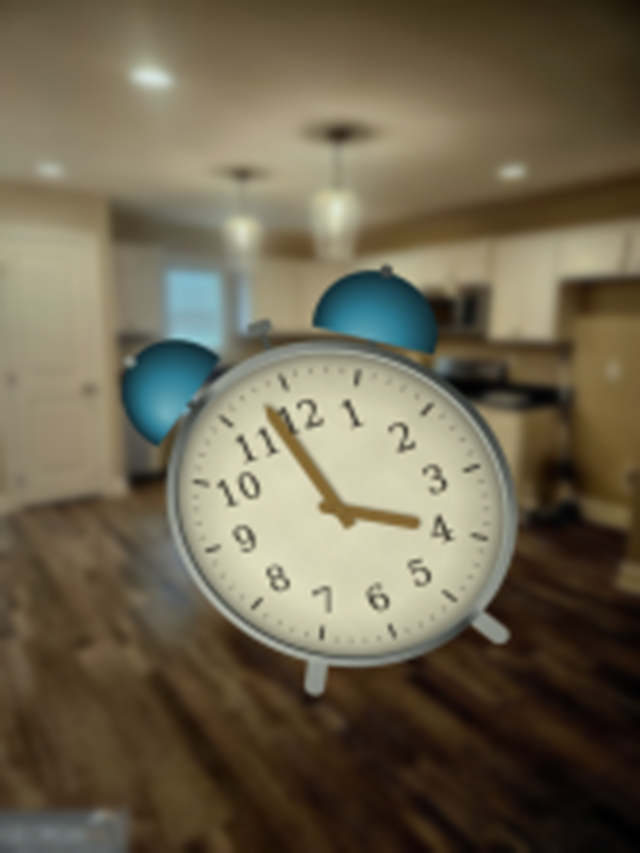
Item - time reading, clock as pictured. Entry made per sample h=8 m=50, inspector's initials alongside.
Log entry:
h=3 m=58
